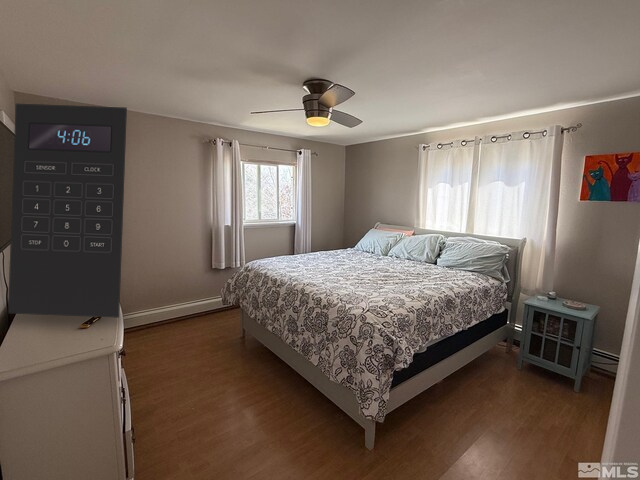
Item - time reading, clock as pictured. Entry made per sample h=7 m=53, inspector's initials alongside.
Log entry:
h=4 m=6
